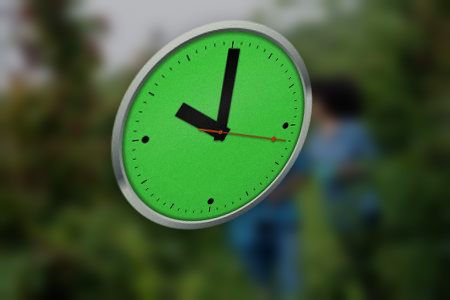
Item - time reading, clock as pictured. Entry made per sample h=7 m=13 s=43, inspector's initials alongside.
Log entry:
h=10 m=0 s=17
